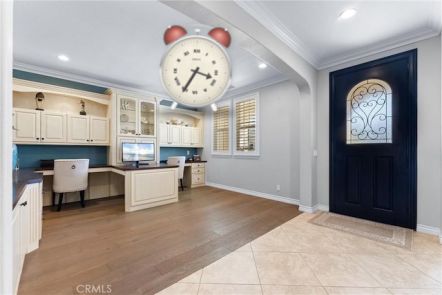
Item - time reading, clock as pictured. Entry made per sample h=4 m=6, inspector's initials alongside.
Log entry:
h=3 m=35
